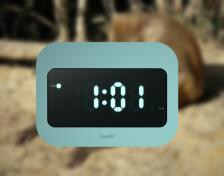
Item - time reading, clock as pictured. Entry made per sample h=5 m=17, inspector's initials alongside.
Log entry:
h=1 m=1
